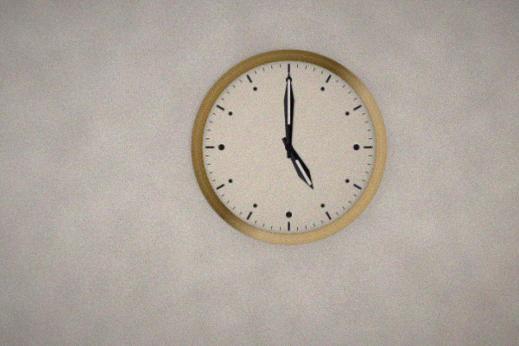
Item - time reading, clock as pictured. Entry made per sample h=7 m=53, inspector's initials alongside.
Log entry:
h=5 m=0
